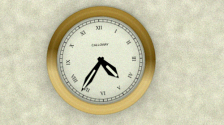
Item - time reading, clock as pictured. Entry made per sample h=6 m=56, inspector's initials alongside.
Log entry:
h=4 m=36
